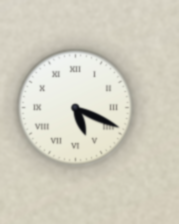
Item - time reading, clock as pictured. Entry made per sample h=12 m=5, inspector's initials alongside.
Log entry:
h=5 m=19
